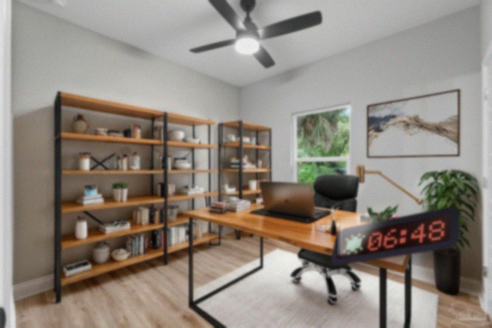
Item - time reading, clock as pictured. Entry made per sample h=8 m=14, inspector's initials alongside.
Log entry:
h=6 m=48
